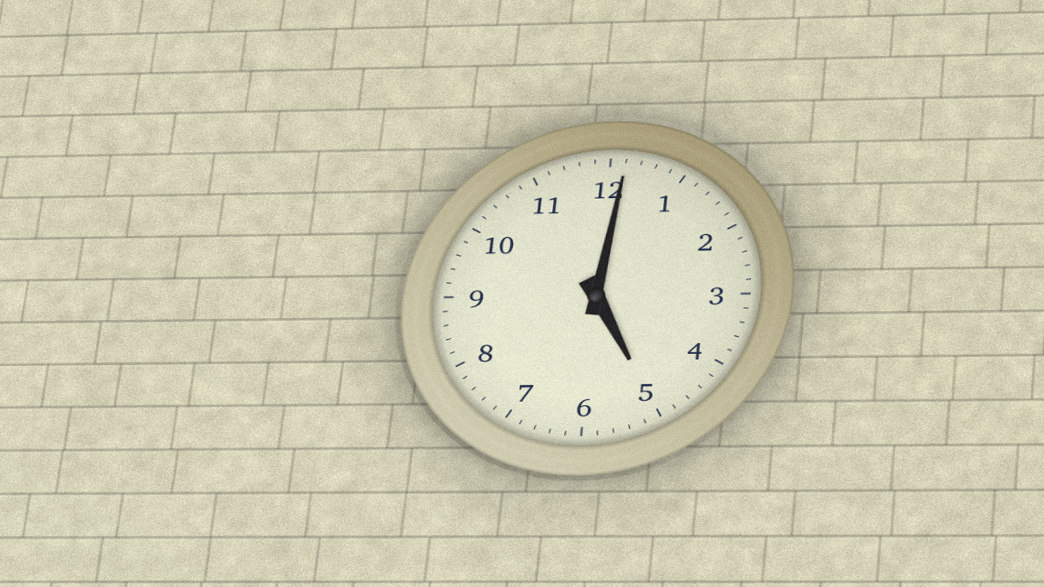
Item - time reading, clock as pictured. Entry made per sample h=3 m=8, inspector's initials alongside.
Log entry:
h=5 m=1
